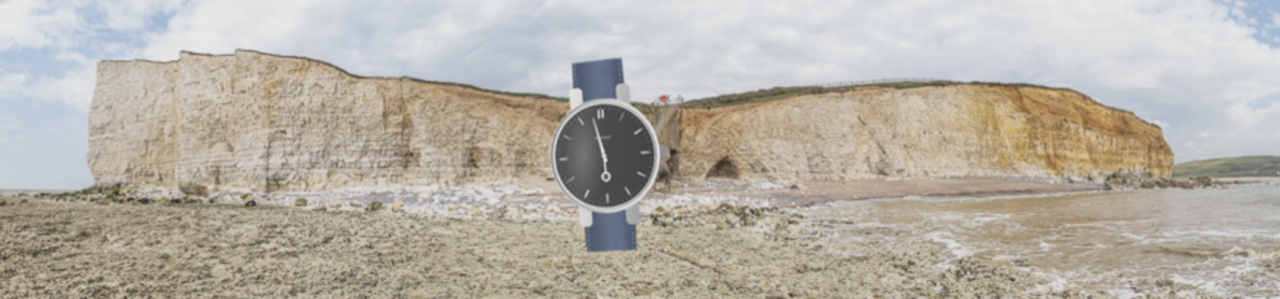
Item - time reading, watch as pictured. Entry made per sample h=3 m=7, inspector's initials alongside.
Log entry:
h=5 m=58
